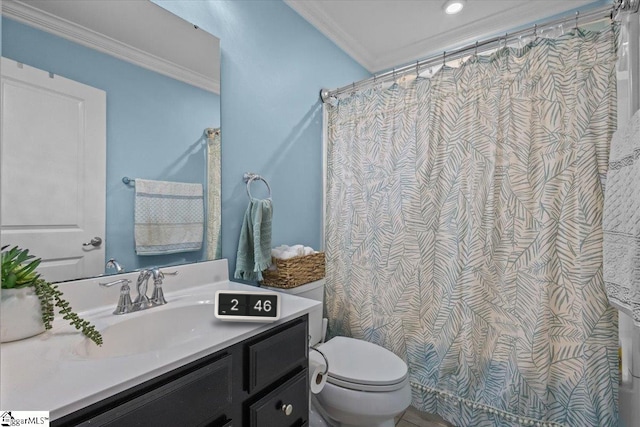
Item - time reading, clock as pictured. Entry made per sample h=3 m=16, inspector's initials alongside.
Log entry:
h=2 m=46
